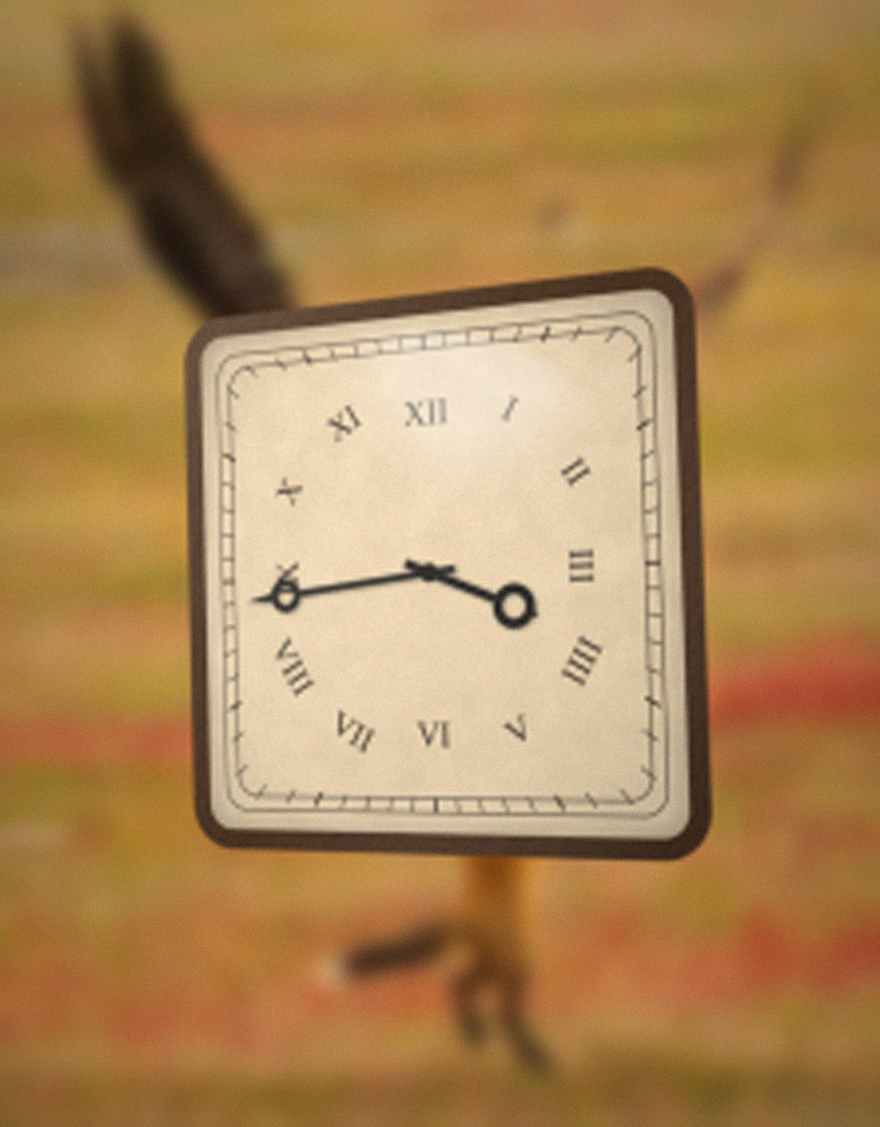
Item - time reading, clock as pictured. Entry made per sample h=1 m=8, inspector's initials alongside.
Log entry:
h=3 m=44
